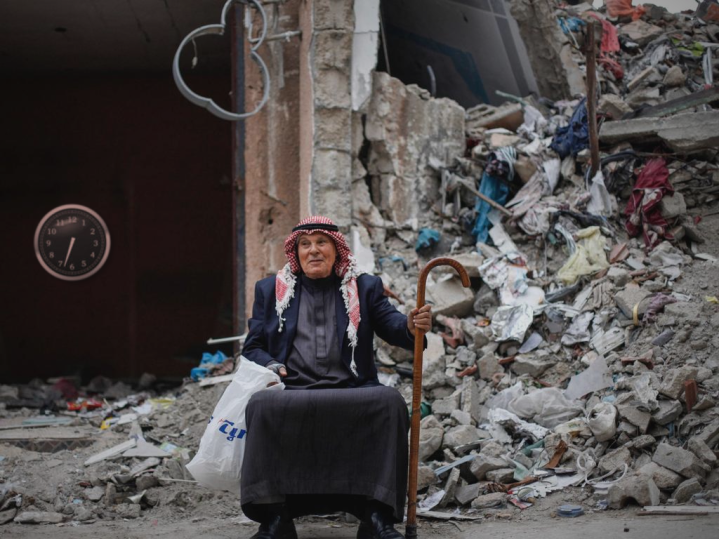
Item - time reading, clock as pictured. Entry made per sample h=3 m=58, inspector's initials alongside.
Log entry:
h=6 m=33
